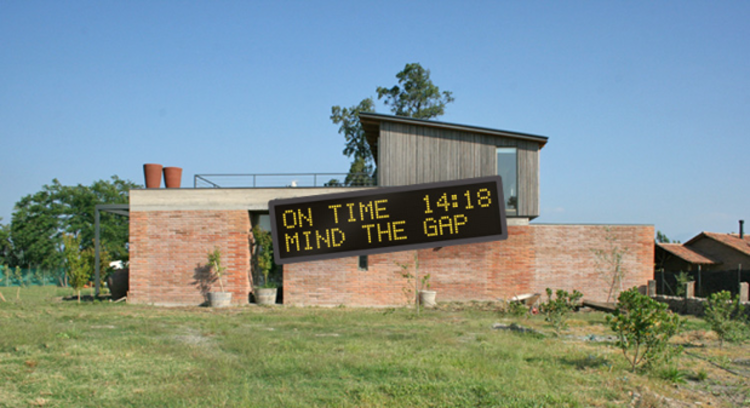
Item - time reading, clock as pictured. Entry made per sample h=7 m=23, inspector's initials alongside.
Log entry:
h=14 m=18
